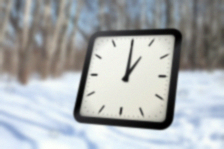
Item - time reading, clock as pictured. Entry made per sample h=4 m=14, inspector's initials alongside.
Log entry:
h=1 m=0
